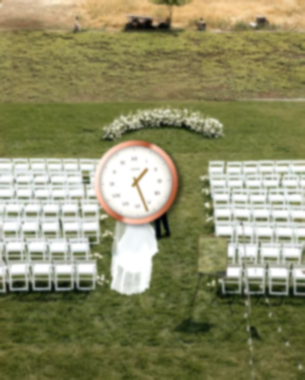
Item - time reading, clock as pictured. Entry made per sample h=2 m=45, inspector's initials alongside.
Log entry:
h=1 m=27
